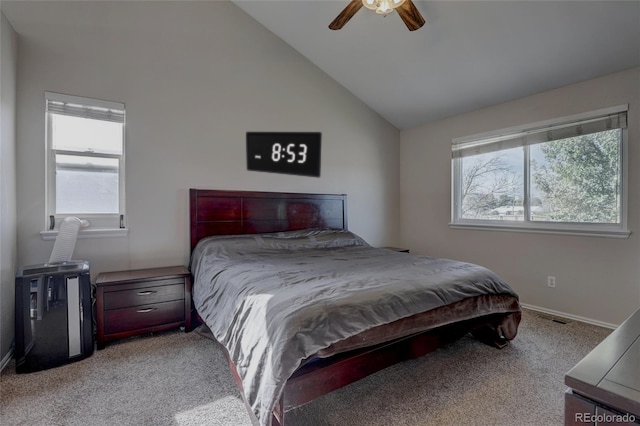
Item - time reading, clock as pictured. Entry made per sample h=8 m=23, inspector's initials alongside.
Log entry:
h=8 m=53
